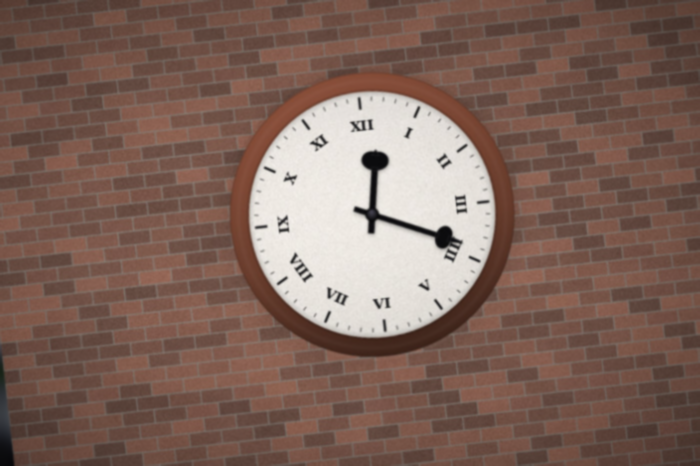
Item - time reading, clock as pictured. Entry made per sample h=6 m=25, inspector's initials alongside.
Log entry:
h=12 m=19
